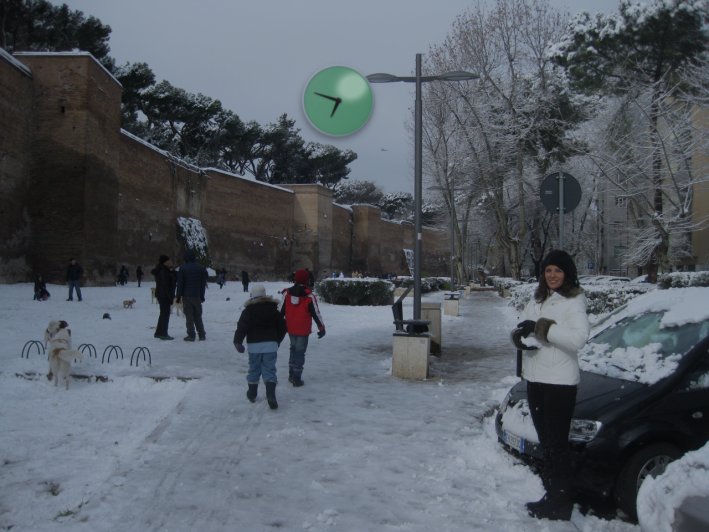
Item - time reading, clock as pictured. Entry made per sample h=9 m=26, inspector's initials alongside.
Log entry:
h=6 m=48
